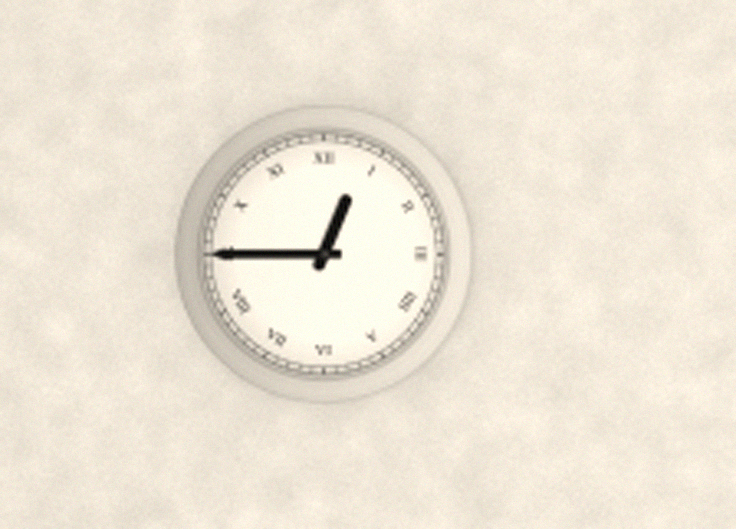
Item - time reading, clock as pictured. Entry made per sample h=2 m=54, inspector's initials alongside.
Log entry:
h=12 m=45
